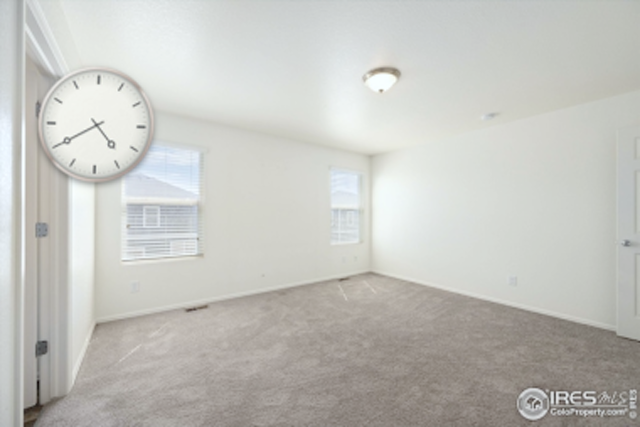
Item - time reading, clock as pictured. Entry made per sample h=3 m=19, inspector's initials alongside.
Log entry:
h=4 m=40
